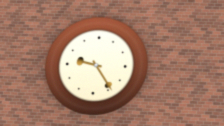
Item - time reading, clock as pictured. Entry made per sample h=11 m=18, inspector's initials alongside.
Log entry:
h=9 m=24
